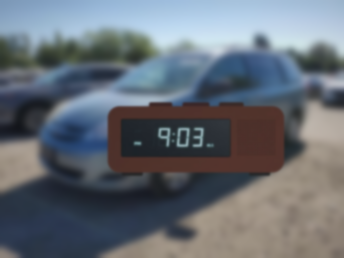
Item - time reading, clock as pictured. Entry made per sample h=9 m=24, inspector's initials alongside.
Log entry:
h=9 m=3
